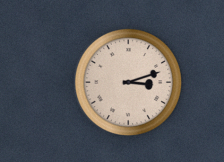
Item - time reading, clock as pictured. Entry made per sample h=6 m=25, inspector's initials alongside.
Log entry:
h=3 m=12
